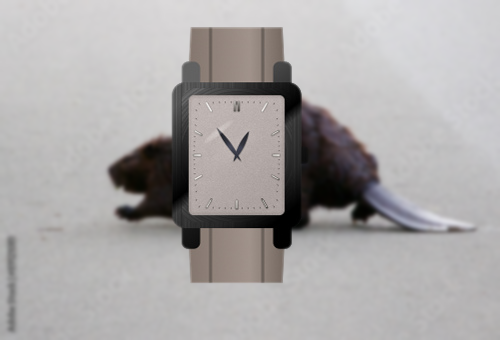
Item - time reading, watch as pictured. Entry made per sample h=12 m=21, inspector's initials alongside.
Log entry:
h=12 m=54
